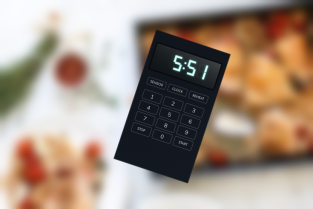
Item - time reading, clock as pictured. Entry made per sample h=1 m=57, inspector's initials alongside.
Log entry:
h=5 m=51
